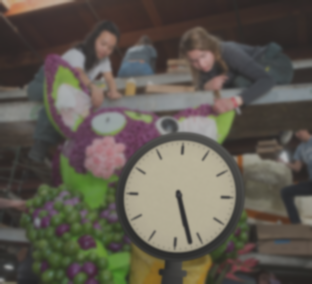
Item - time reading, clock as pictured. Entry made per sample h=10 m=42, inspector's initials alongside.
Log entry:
h=5 m=27
